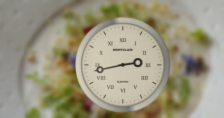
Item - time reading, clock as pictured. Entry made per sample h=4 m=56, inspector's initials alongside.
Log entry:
h=2 m=43
